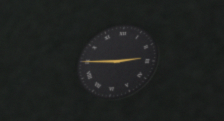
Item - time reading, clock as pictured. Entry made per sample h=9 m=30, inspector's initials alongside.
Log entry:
h=2 m=45
